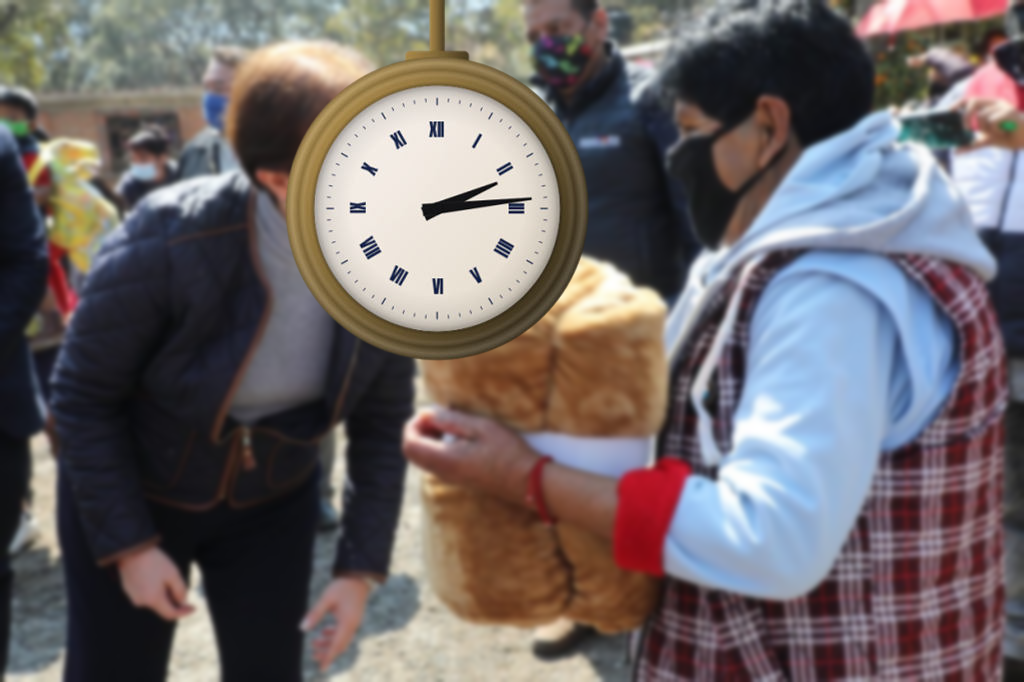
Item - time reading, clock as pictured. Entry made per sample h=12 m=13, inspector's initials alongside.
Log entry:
h=2 m=14
